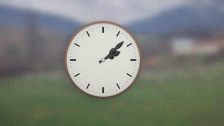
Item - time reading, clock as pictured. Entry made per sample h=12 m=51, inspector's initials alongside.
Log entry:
h=2 m=8
